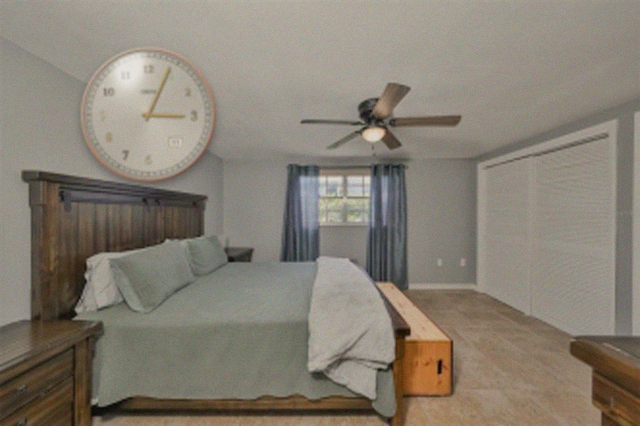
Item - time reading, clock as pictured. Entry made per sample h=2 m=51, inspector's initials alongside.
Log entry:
h=3 m=4
